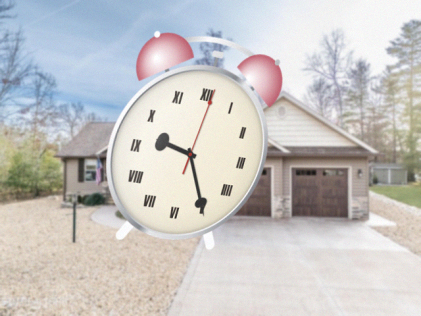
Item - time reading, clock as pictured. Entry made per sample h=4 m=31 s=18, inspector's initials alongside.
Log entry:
h=9 m=25 s=1
